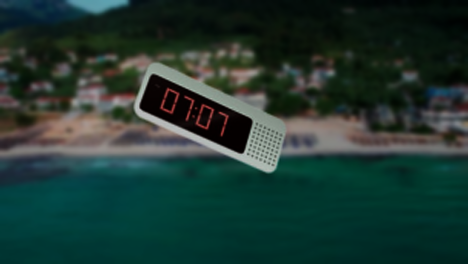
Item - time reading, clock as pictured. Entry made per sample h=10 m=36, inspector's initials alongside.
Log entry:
h=7 m=7
